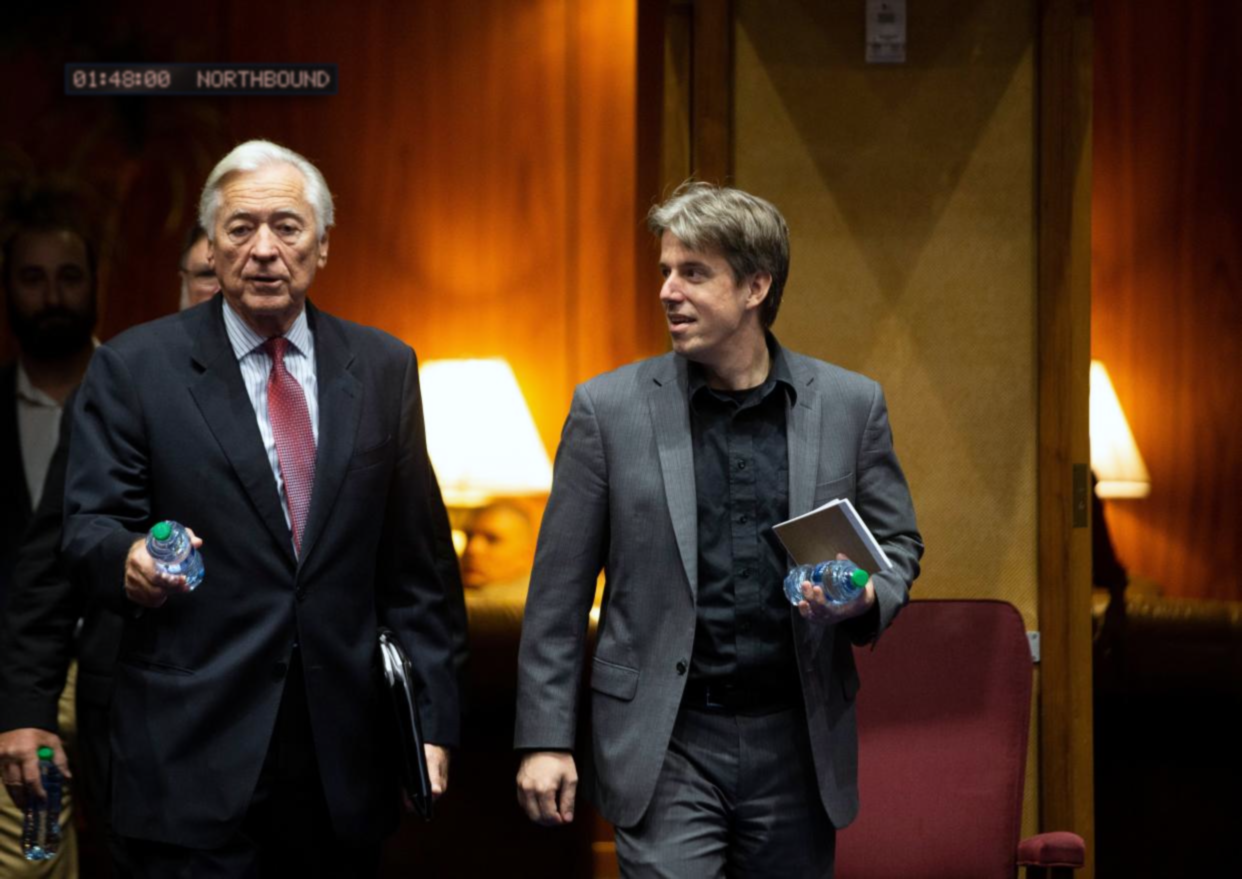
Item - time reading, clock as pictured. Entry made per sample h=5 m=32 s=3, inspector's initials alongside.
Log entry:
h=1 m=48 s=0
